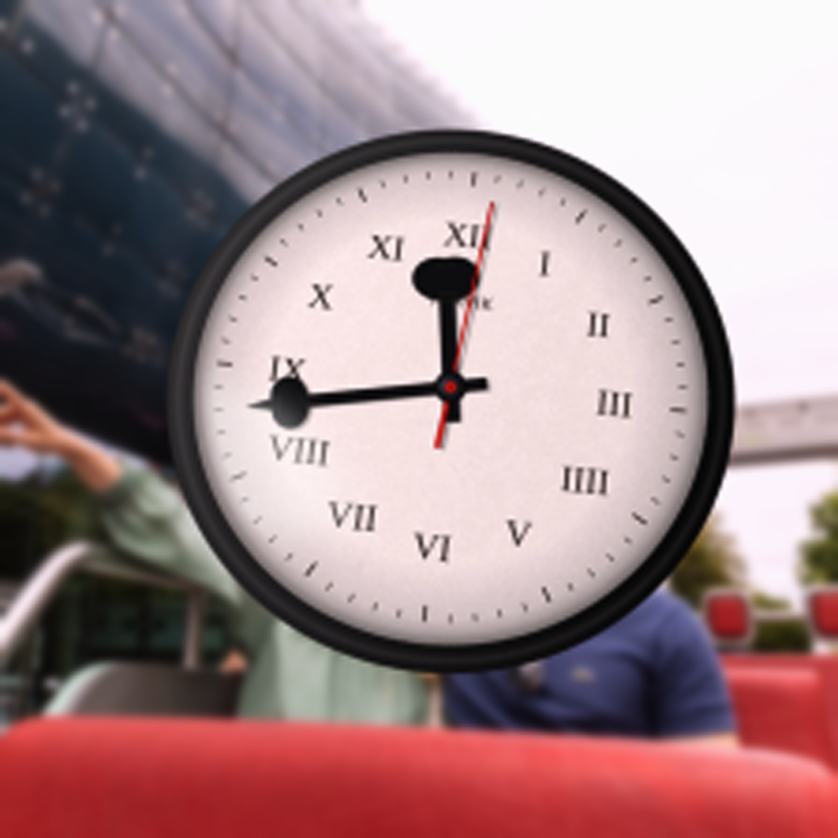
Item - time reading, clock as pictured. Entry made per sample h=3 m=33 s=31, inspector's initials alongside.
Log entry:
h=11 m=43 s=1
